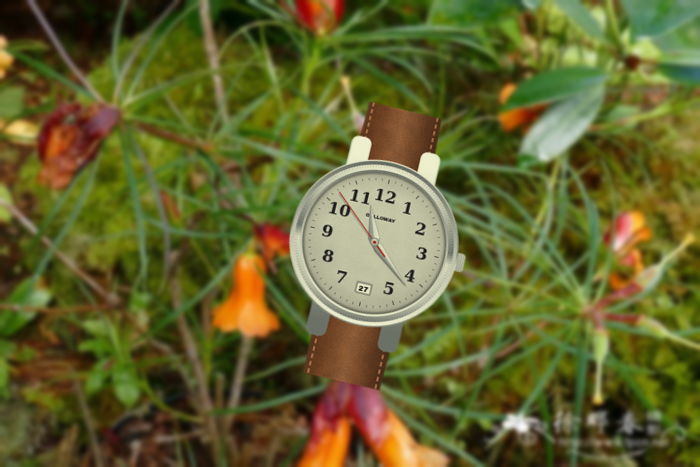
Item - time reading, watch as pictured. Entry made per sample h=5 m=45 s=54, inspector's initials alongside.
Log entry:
h=11 m=21 s=52
